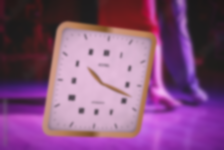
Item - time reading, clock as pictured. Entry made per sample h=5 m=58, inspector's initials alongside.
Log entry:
h=10 m=18
